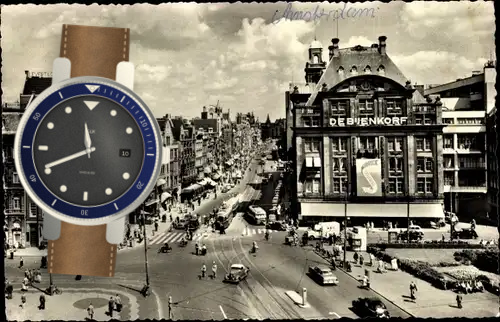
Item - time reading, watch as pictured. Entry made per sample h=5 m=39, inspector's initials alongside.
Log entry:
h=11 m=41
